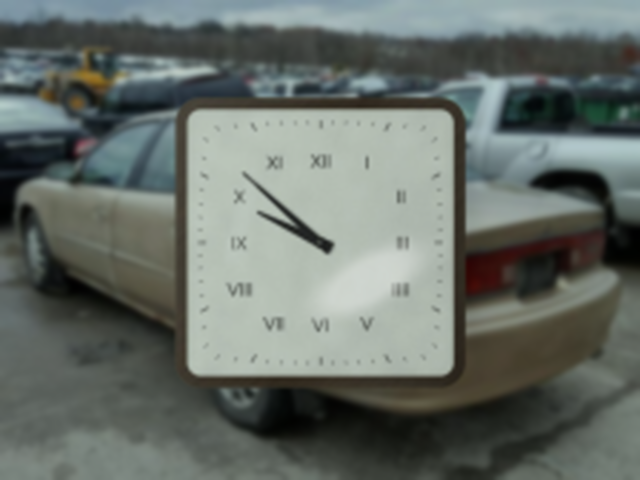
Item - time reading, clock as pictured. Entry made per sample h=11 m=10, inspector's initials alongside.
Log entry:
h=9 m=52
